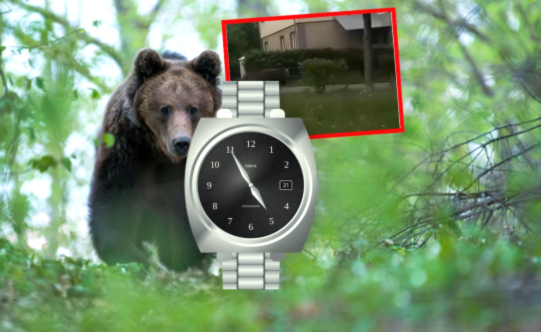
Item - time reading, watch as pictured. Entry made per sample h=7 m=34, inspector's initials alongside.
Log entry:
h=4 m=55
